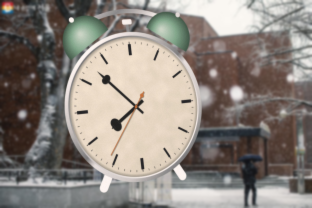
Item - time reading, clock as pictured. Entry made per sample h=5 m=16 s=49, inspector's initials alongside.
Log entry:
h=7 m=52 s=36
